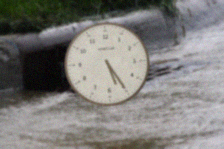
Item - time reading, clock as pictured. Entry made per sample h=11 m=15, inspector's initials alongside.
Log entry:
h=5 m=25
